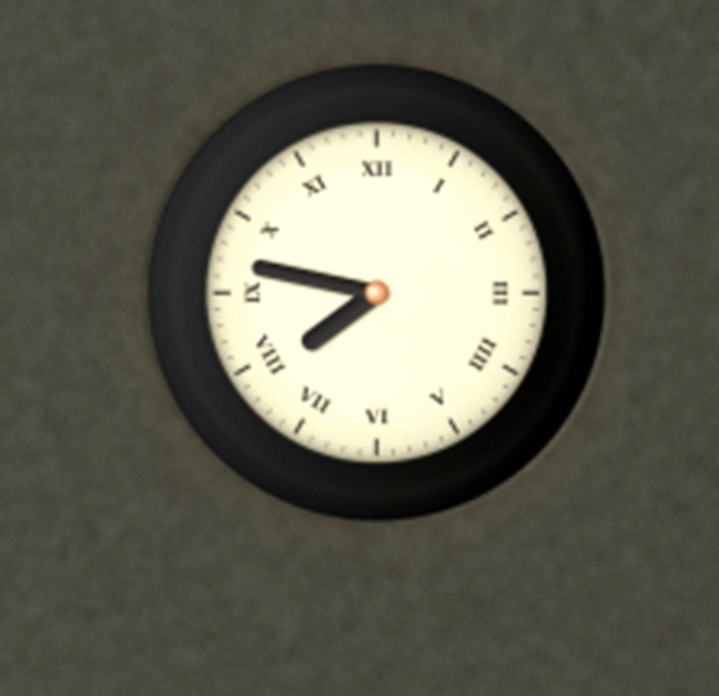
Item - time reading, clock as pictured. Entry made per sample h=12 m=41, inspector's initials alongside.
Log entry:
h=7 m=47
